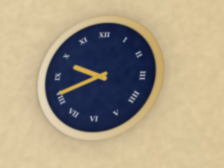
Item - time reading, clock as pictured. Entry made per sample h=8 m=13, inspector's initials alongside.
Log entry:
h=9 m=41
